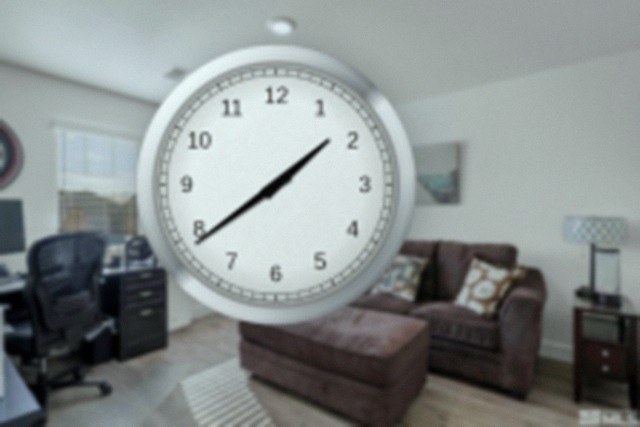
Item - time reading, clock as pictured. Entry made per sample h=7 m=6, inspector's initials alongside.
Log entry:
h=1 m=39
